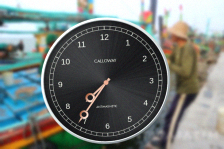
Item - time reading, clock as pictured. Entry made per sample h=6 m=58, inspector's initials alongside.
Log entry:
h=7 m=36
